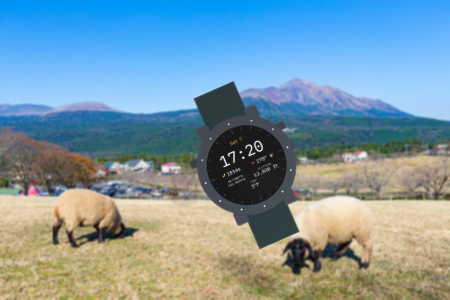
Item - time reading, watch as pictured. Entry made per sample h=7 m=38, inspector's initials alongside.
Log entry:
h=17 m=20
